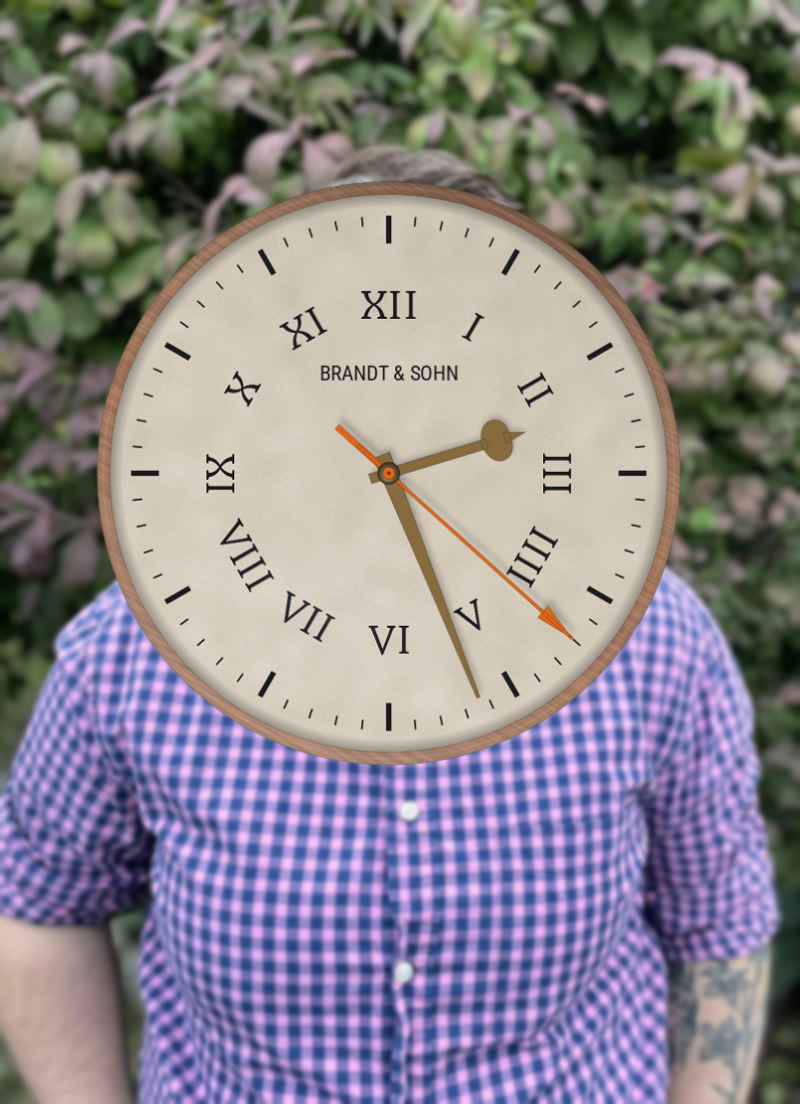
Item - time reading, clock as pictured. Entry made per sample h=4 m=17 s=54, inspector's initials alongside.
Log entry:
h=2 m=26 s=22
